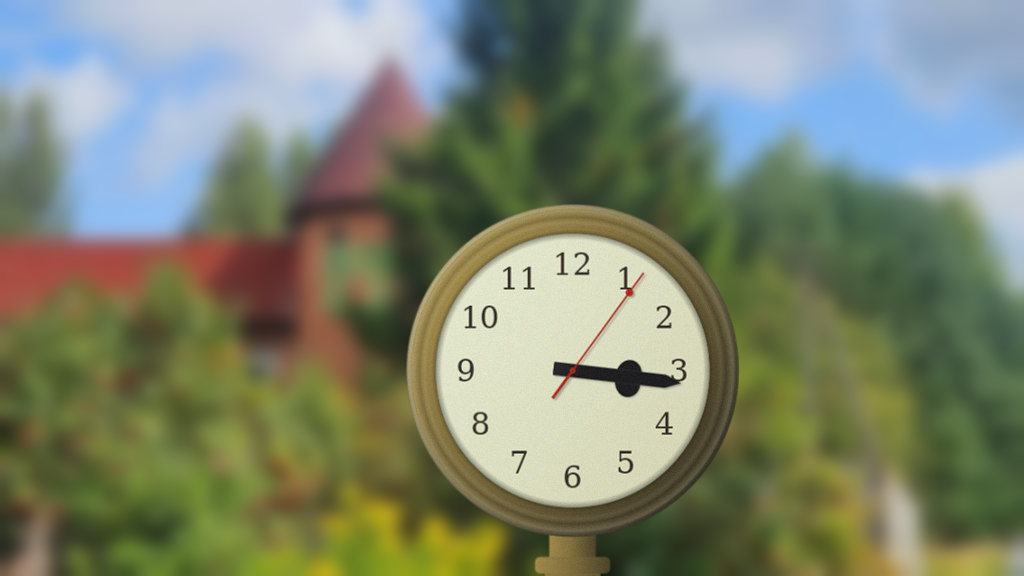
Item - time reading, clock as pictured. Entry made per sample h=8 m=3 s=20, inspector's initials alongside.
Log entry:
h=3 m=16 s=6
